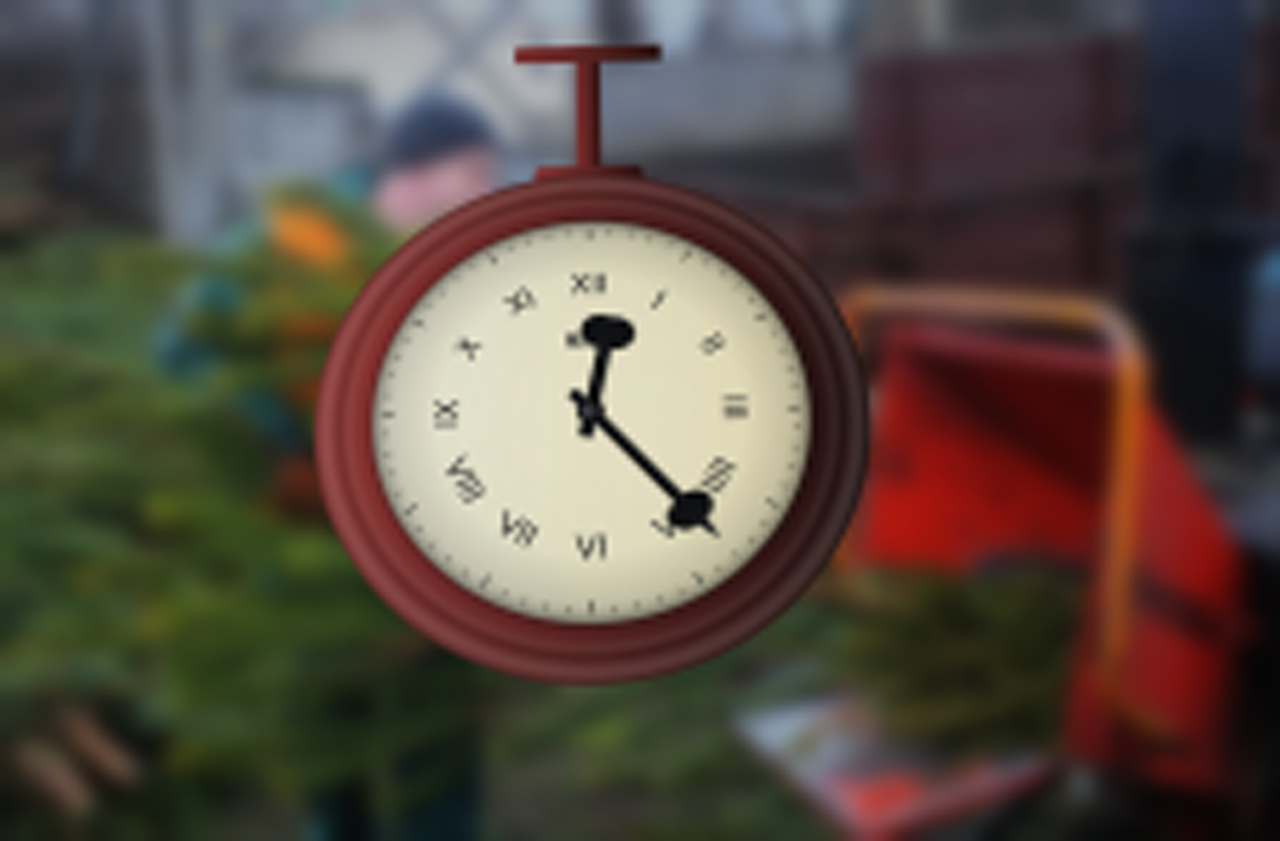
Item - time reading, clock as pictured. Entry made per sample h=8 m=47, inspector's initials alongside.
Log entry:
h=12 m=23
